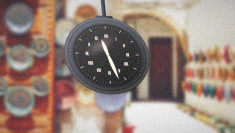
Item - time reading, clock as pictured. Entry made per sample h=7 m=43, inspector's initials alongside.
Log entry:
h=11 m=27
